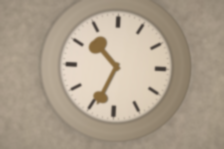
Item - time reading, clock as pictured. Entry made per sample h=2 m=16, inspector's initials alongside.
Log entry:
h=10 m=34
